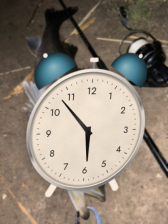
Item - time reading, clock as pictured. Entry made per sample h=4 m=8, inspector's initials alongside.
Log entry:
h=5 m=53
